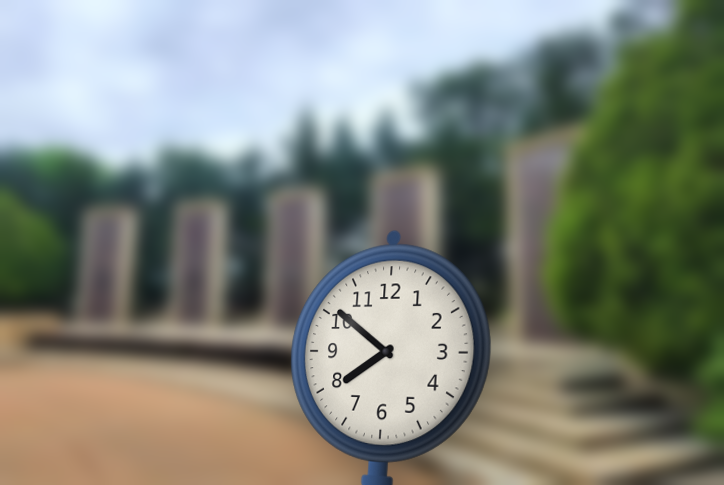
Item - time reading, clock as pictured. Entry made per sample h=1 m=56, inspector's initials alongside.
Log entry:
h=7 m=51
